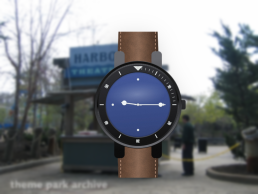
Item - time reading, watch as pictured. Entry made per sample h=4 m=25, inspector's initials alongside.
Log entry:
h=9 m=15
